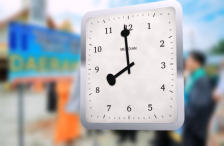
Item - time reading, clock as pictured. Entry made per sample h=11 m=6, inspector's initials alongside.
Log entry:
h=7 m=59
